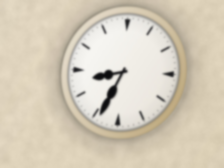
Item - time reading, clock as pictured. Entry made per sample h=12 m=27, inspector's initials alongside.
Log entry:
h=8 m=34
